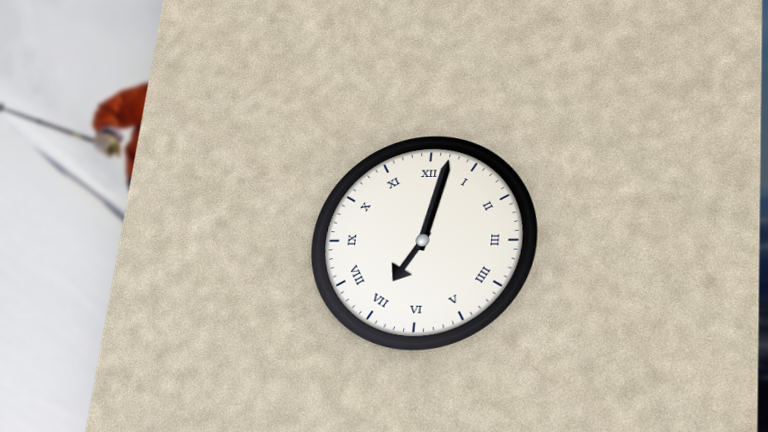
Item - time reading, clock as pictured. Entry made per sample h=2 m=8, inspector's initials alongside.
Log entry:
h=7 m=2
